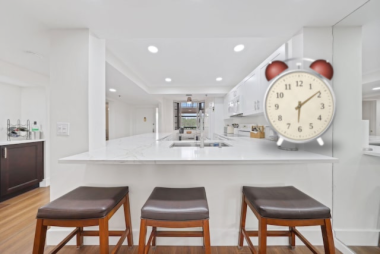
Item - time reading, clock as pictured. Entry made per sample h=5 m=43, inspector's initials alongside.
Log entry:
h=6 m=9
